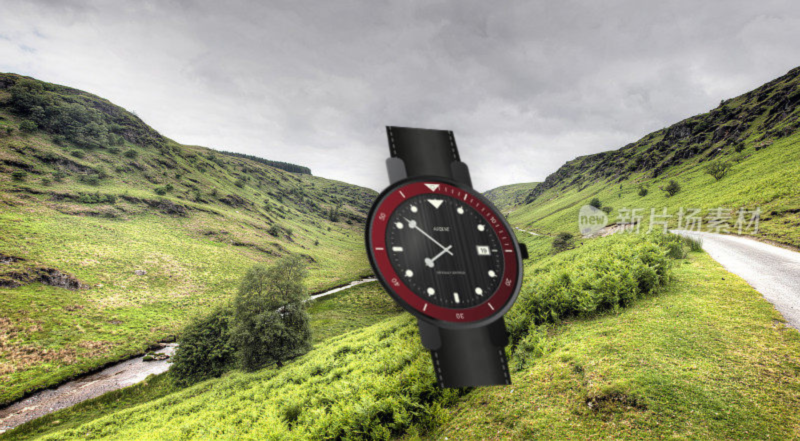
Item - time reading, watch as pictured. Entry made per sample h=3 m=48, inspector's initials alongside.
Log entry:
h=7 m=52
